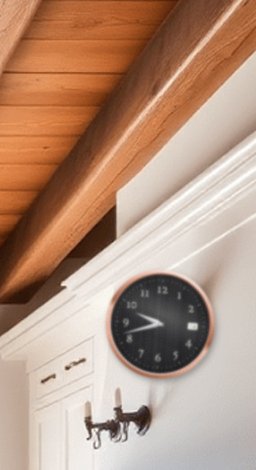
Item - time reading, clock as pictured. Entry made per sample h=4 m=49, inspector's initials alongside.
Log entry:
h=9 m=42
